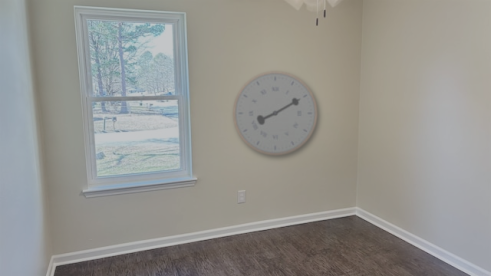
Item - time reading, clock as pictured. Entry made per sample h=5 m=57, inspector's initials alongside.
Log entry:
h=8 m=10
